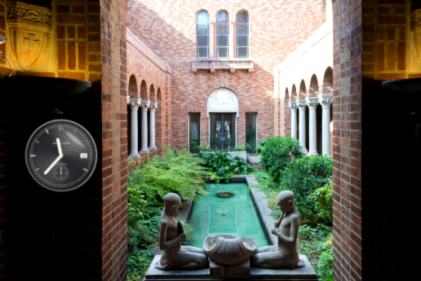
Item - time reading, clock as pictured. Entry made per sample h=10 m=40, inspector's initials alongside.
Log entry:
h=11 m=37
